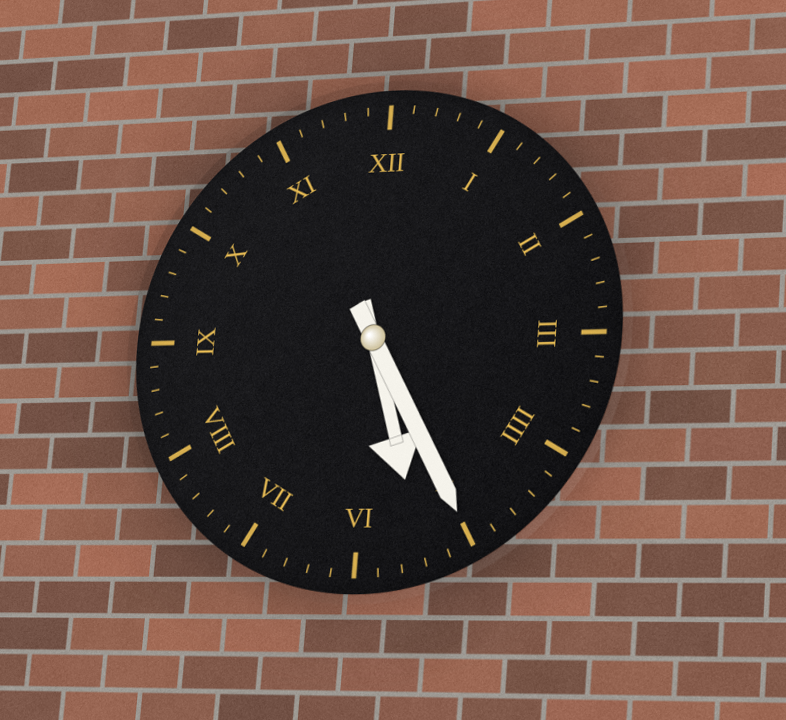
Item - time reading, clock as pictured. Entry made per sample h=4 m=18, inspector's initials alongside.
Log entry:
h=5 m=25
